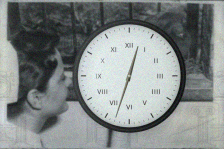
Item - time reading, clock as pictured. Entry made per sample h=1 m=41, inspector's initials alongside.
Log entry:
h=12 m=33
